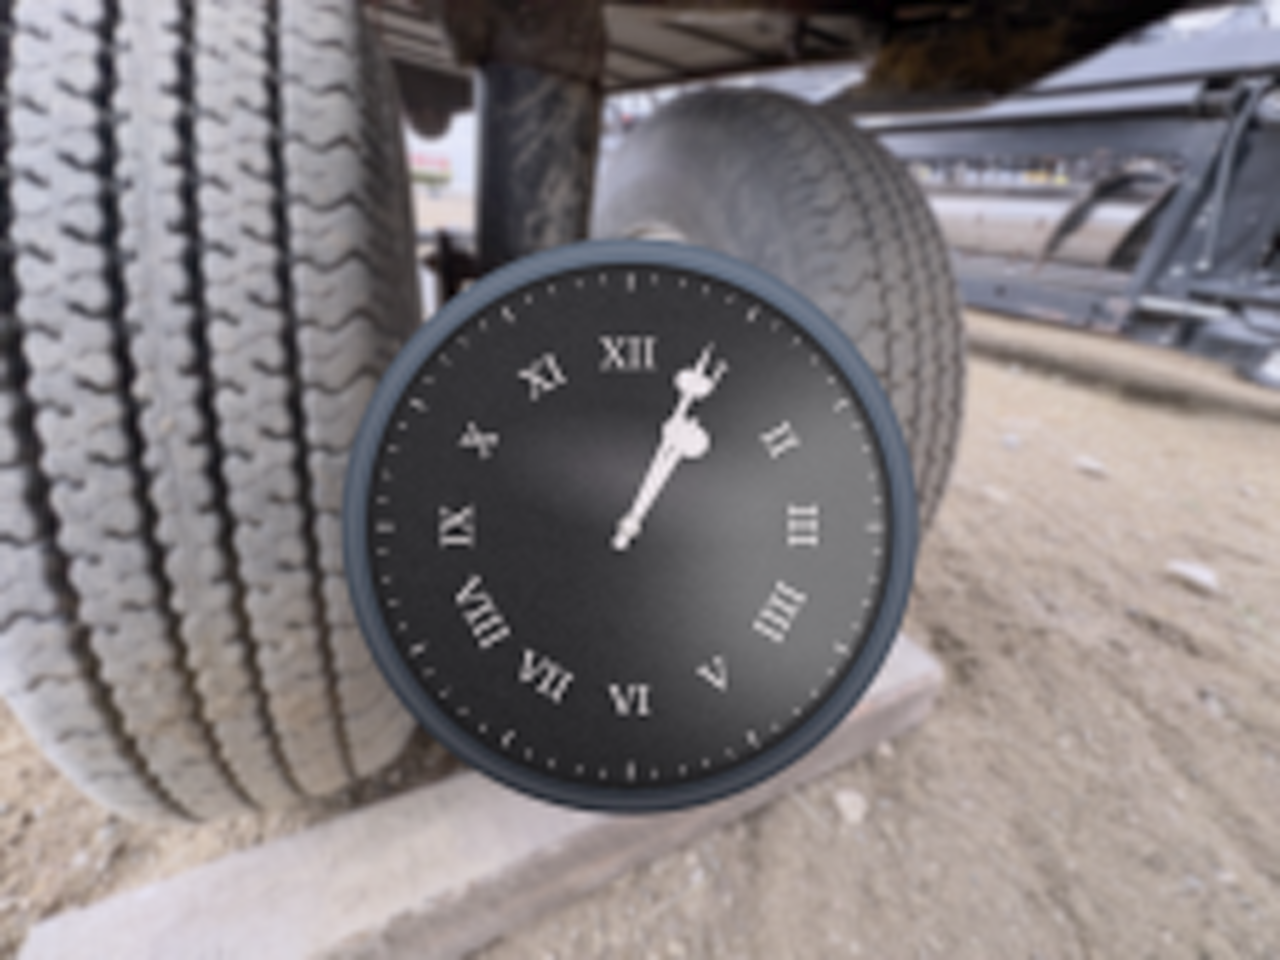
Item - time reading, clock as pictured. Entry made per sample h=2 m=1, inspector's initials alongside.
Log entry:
h=1 m=4
